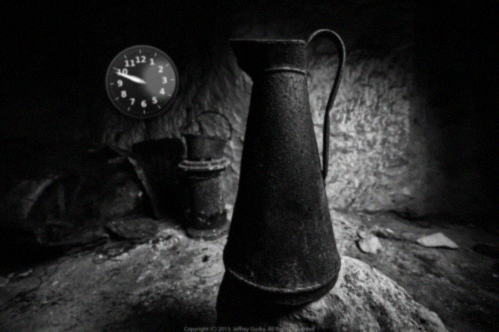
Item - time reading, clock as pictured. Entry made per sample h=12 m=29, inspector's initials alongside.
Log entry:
h=9 m=49
